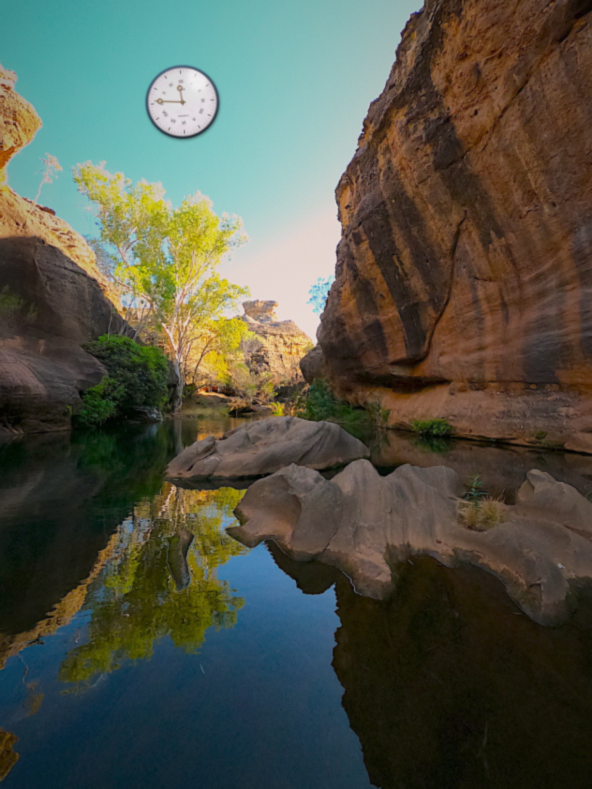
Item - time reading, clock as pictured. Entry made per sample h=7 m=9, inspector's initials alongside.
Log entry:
h=11 m=46
